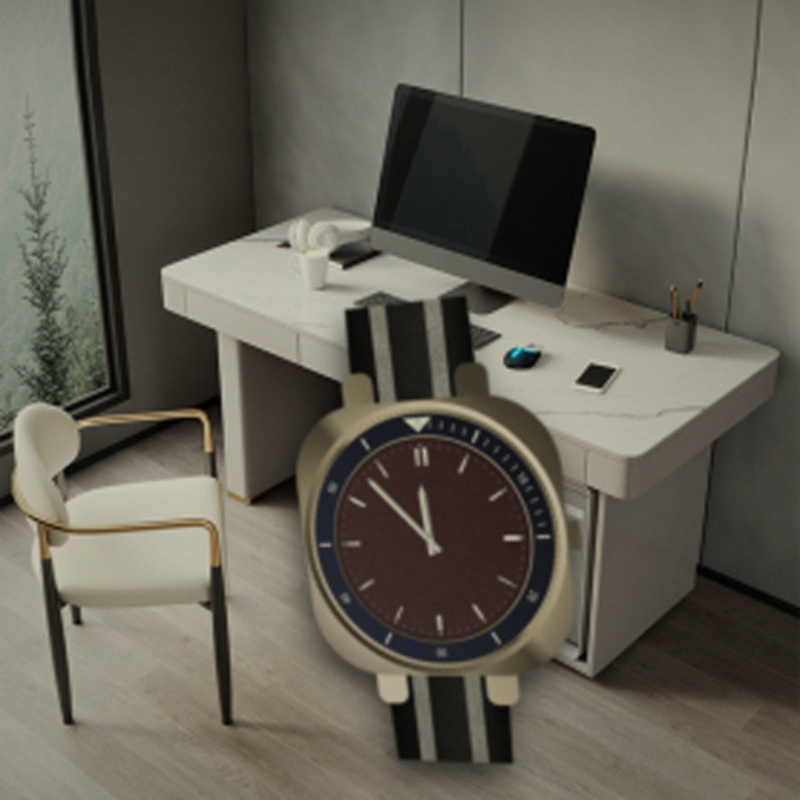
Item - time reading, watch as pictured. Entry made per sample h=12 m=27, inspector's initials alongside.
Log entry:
h=11 m=53
